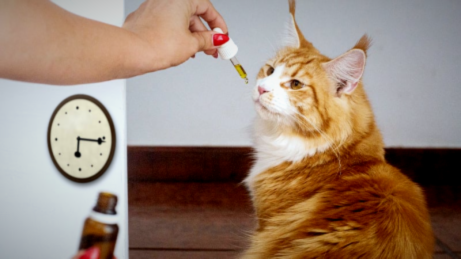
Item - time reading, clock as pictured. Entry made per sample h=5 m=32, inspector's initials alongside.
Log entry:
h=6 m=16
